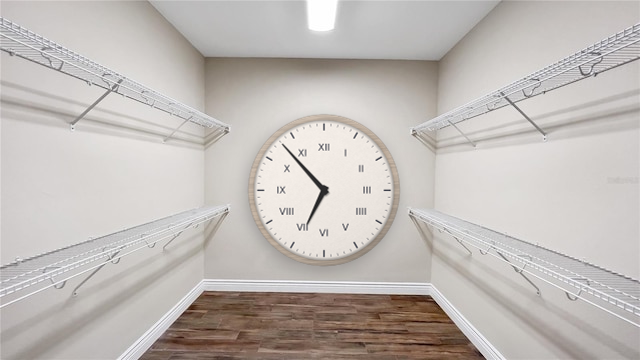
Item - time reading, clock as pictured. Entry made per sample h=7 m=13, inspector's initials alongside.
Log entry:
h=6 m=53
